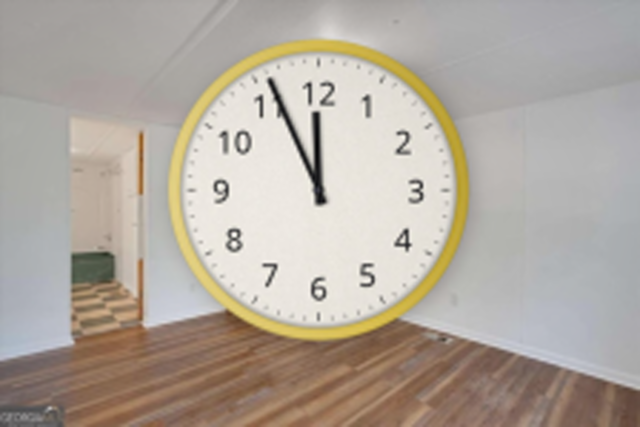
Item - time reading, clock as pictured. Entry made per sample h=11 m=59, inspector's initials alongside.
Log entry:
h=11 m=56
